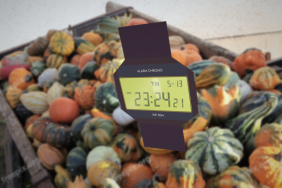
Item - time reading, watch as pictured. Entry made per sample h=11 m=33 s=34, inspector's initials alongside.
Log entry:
h=23 m=24 s=21
